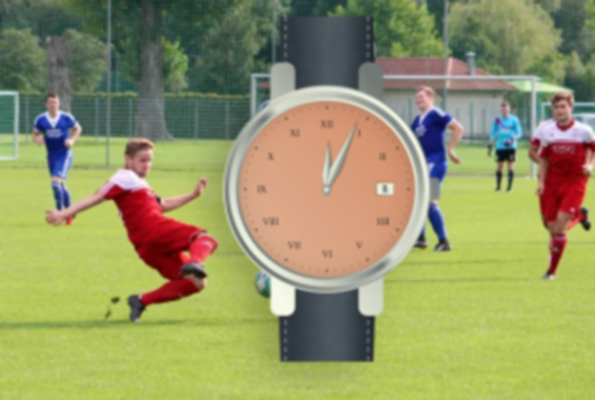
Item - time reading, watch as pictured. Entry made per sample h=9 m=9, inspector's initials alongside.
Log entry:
h=12 m=4
